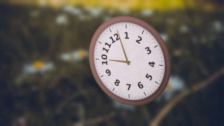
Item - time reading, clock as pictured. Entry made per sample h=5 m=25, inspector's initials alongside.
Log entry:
h=10 m=2
